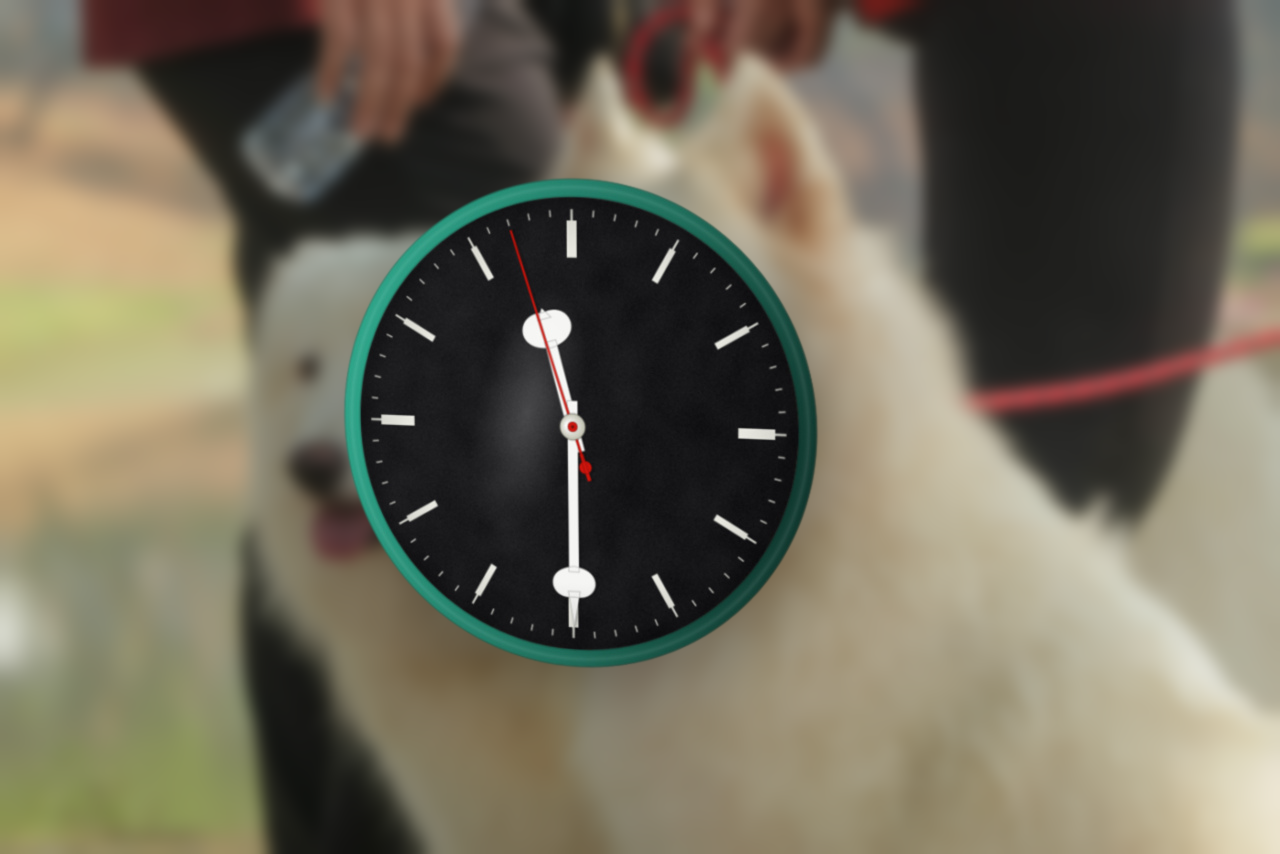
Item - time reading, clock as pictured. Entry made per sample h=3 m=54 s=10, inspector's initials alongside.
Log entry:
h=11 m=29 s=57
